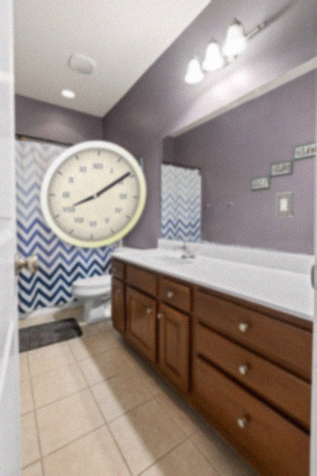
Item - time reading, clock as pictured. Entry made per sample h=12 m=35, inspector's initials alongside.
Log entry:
h=8 m=9
